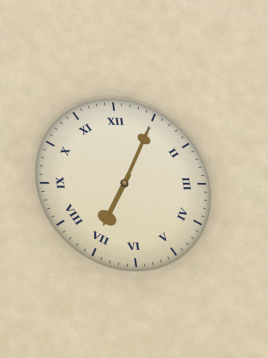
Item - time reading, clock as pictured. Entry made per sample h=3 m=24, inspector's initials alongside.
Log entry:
h=7 m=5
